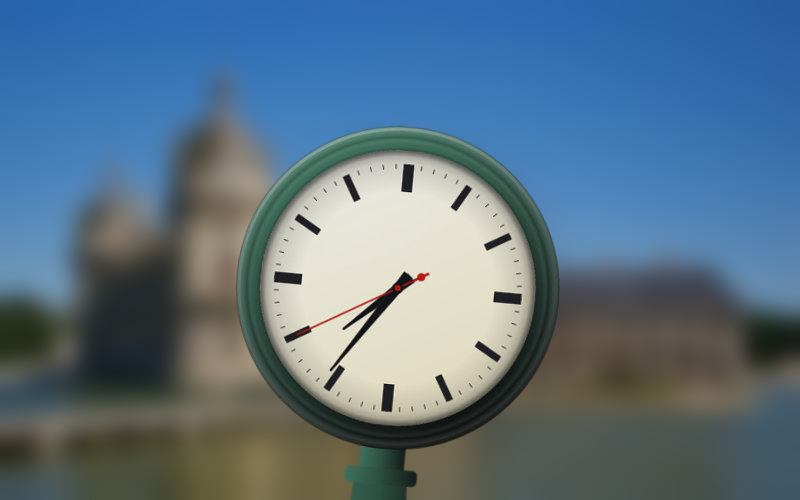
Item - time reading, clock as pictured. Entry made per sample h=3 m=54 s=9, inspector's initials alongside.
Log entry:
h=7 m=35 s=40
